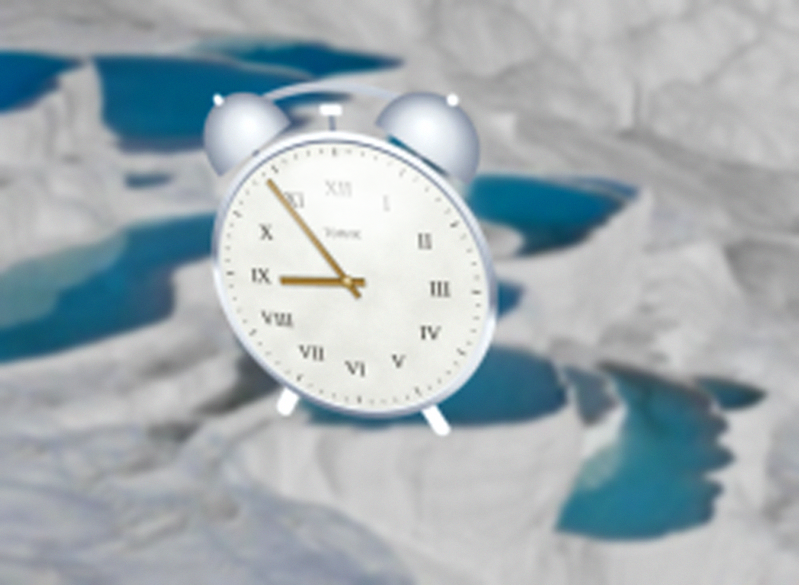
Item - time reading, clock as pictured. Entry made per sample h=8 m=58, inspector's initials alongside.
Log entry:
h=8 m=54
